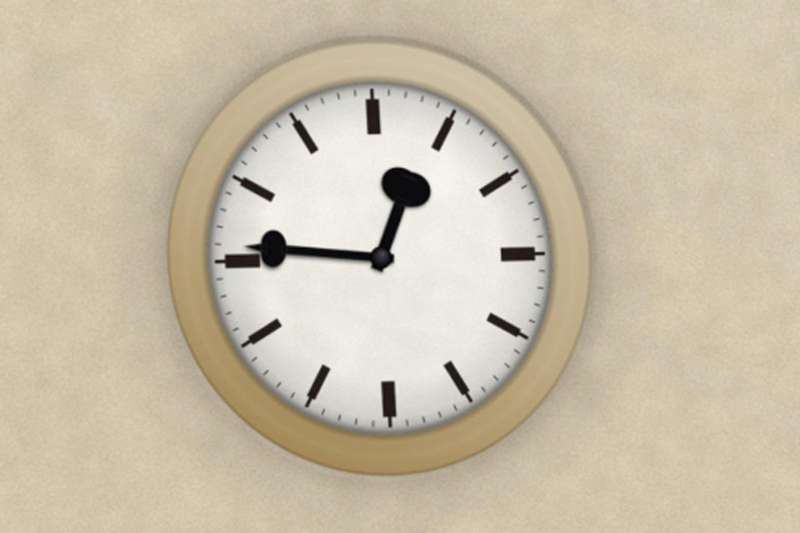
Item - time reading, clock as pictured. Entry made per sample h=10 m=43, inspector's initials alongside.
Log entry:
h=12 m=46
